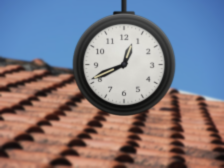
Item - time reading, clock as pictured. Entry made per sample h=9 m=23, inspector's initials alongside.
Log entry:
h=12 m=41
